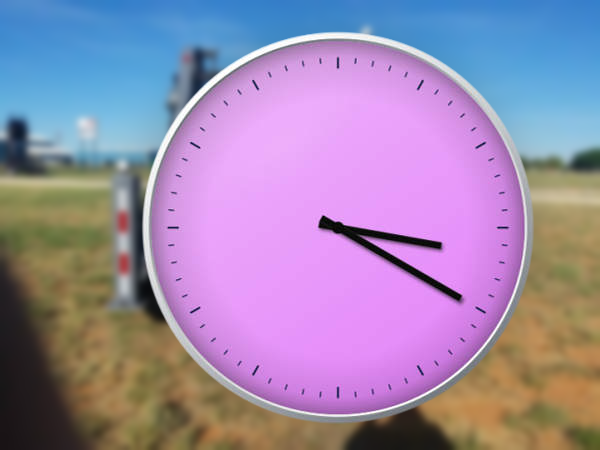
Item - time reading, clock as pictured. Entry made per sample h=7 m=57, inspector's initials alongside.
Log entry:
h=3 m=20
